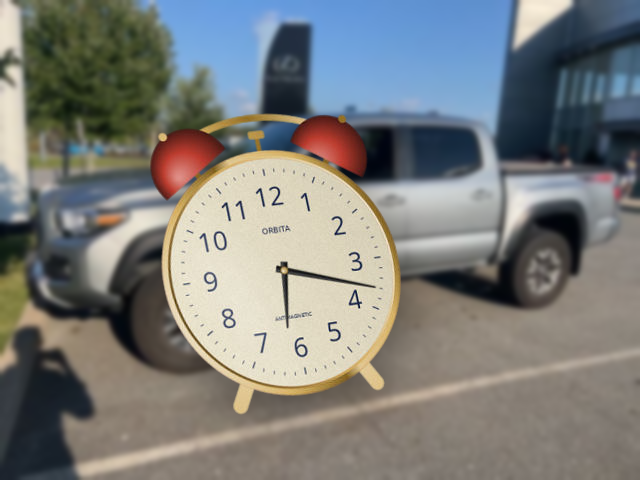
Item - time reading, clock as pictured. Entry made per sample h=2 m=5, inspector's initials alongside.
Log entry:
h=6 m=18
